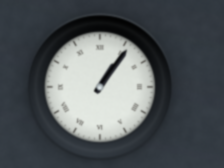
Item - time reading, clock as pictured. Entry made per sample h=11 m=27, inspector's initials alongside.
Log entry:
h=1 m=6
